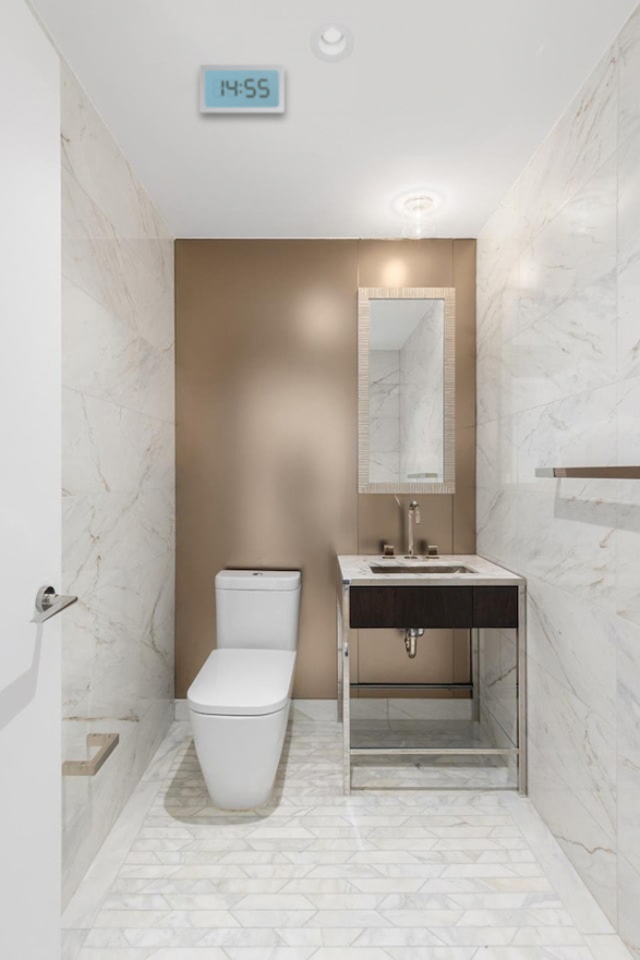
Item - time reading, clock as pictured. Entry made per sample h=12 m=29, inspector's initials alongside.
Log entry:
h=14 m=55
